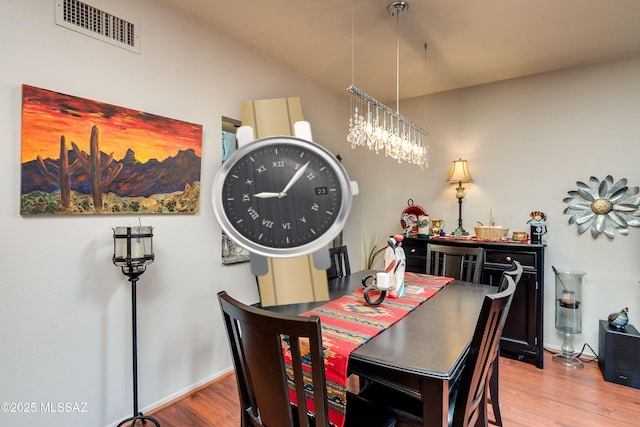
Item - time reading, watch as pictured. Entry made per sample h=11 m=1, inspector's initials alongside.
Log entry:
h=9 m=7
